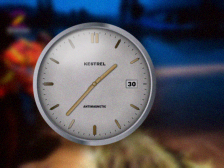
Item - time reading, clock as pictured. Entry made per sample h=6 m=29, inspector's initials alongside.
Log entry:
h=1 m=37
